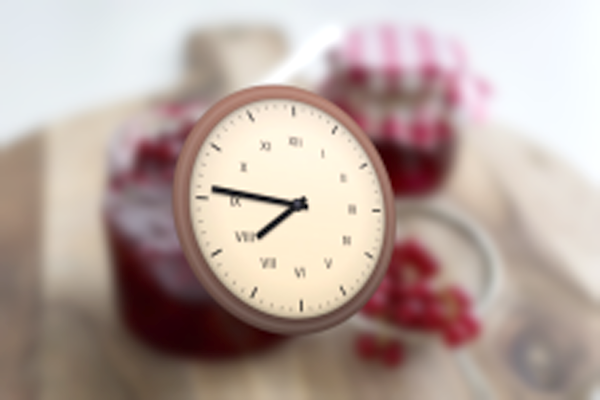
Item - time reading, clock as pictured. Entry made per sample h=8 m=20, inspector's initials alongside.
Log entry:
h=7 m=46
